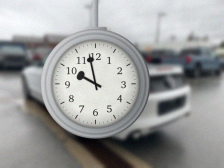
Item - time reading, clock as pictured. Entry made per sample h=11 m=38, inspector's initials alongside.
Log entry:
h=9 m=58
